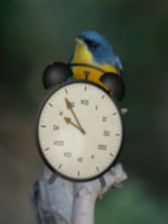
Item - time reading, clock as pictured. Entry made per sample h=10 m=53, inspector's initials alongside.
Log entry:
h=9 m=54
